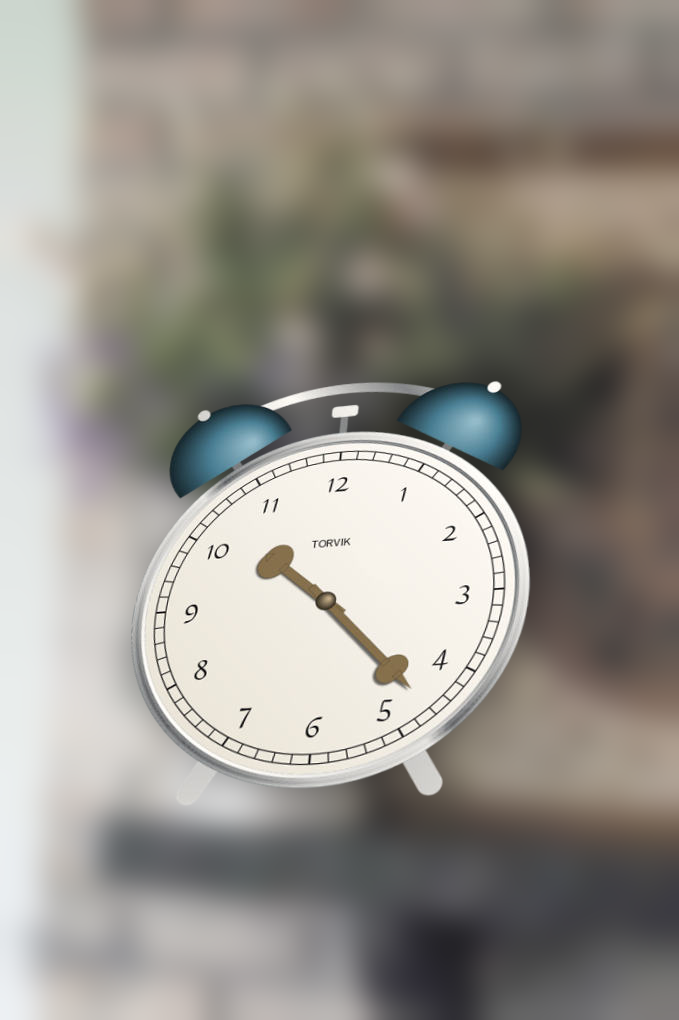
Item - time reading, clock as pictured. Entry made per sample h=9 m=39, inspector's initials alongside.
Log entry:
h=10 m=23
